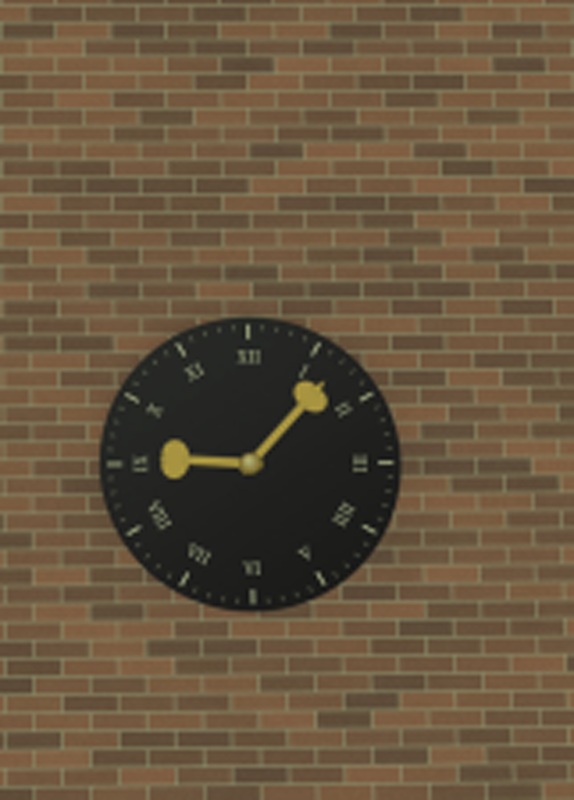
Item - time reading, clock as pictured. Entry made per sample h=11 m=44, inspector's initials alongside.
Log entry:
h=9 m=7
